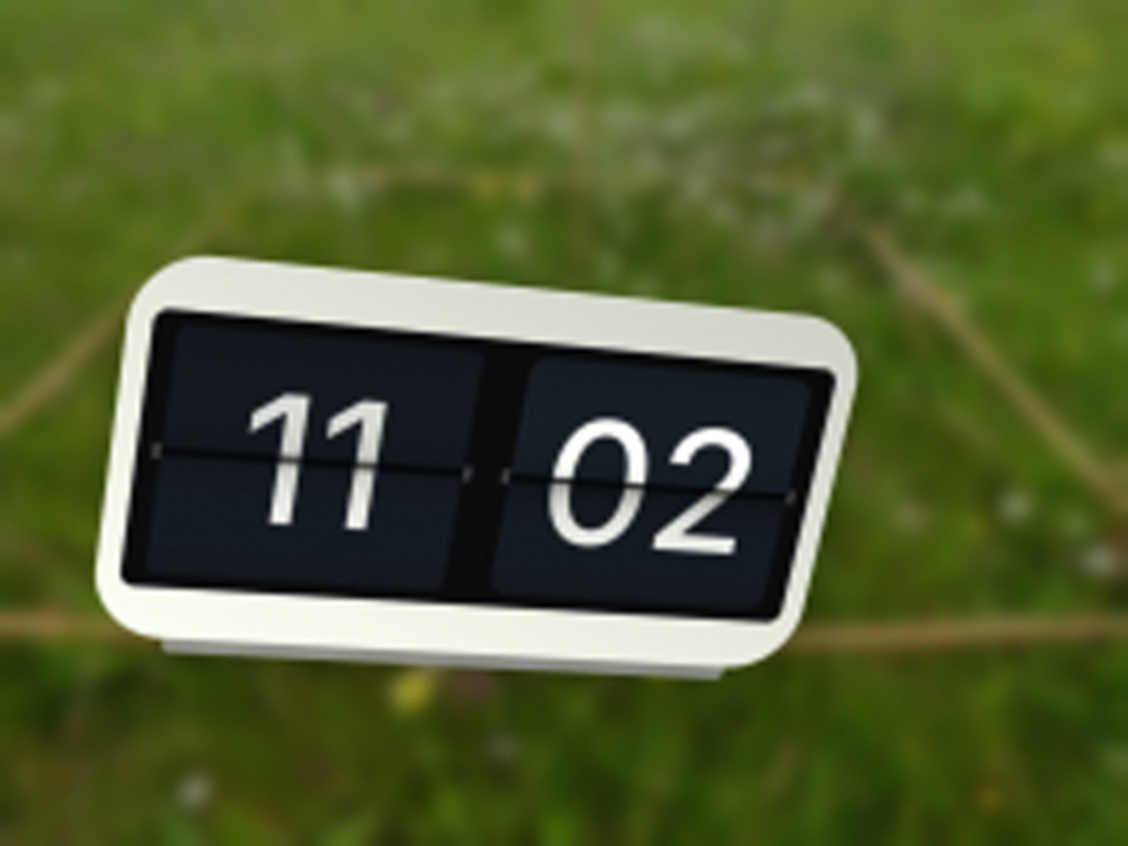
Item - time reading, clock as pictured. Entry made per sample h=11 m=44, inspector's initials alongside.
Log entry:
h=11 m=2
